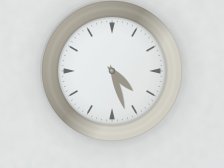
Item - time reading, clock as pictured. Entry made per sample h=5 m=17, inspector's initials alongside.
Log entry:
h=4 m=27
